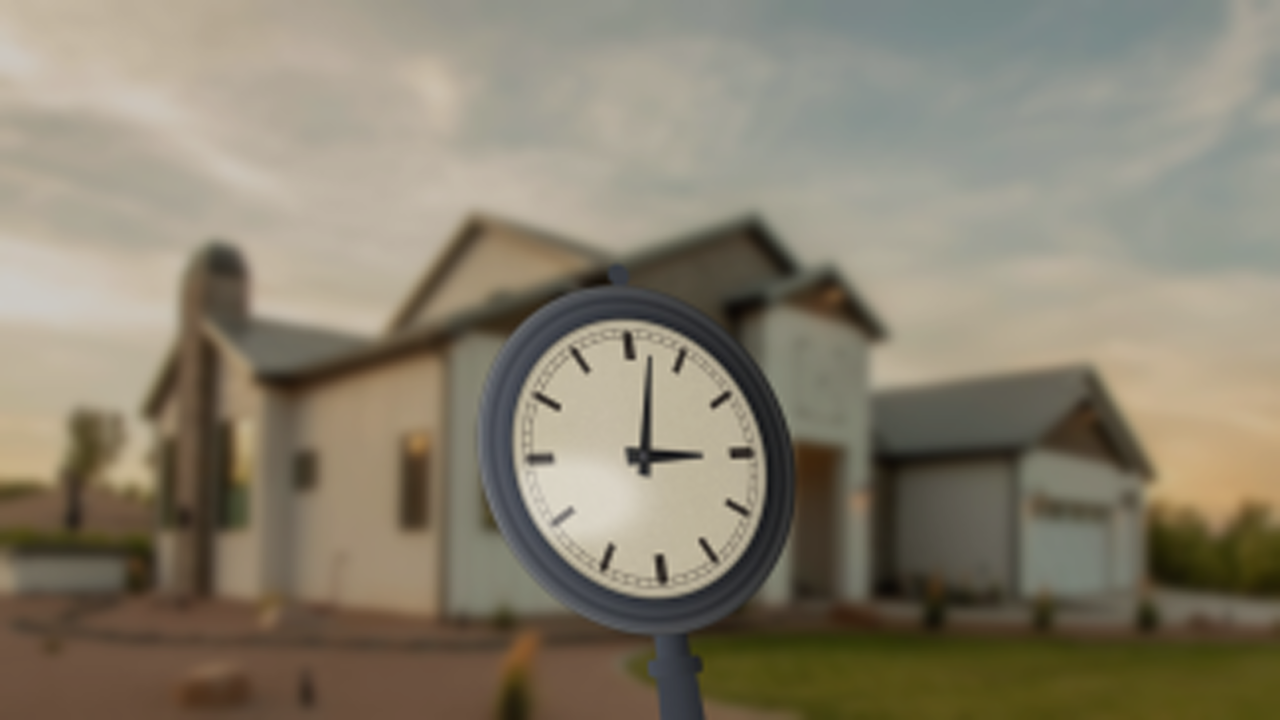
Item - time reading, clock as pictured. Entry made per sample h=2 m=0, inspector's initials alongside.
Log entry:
h=3 m=2
